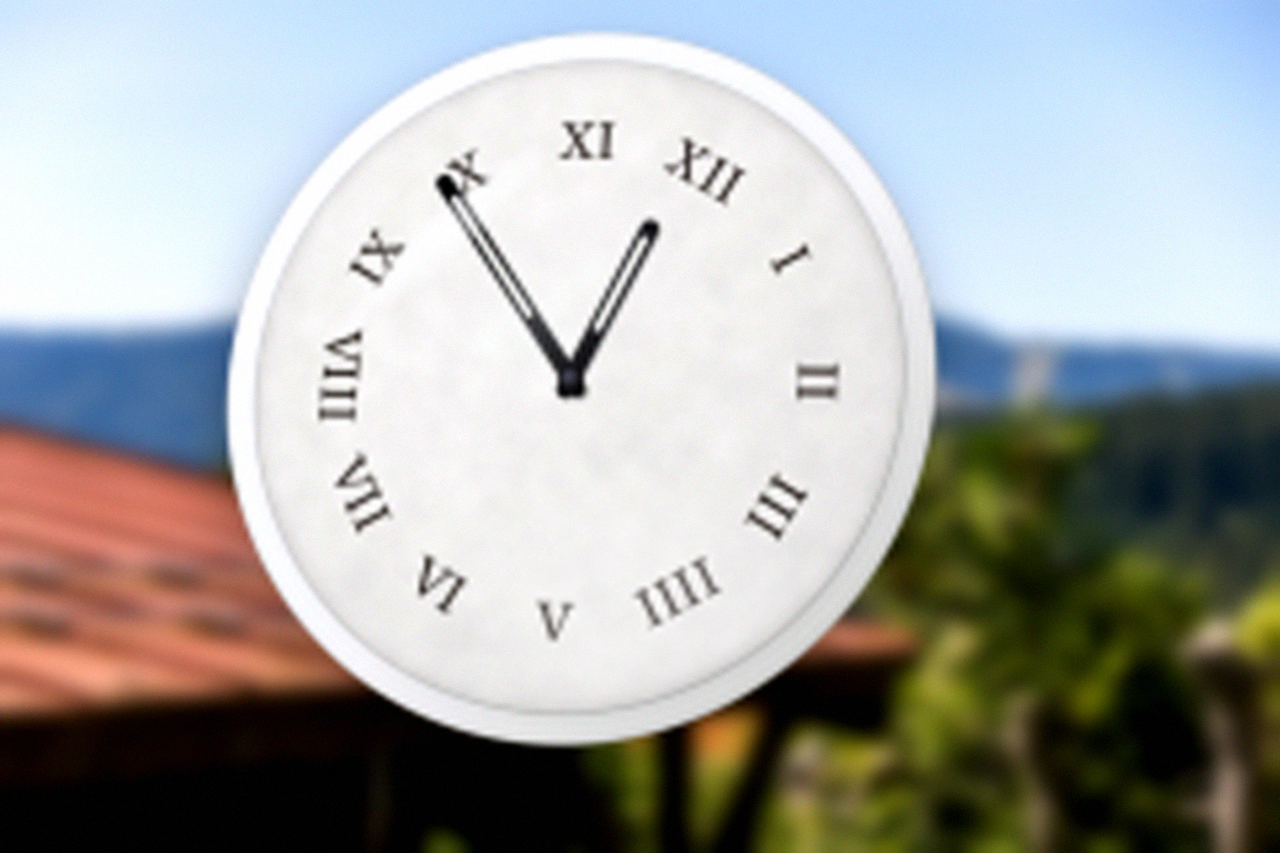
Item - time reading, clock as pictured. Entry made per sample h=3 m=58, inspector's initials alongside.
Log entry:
h=11 m=49
